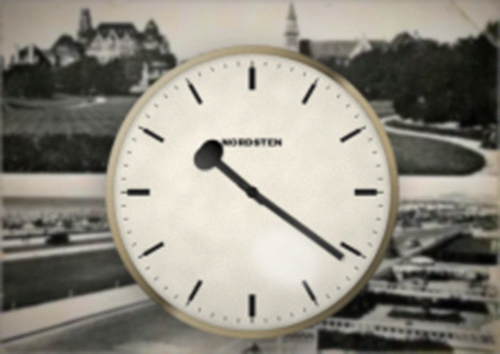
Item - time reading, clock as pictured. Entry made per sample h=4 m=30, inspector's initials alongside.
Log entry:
h=10 m=21
